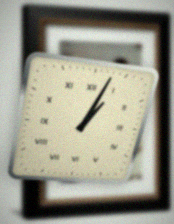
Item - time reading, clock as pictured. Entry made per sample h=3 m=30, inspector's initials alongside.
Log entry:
h=1 m=3
